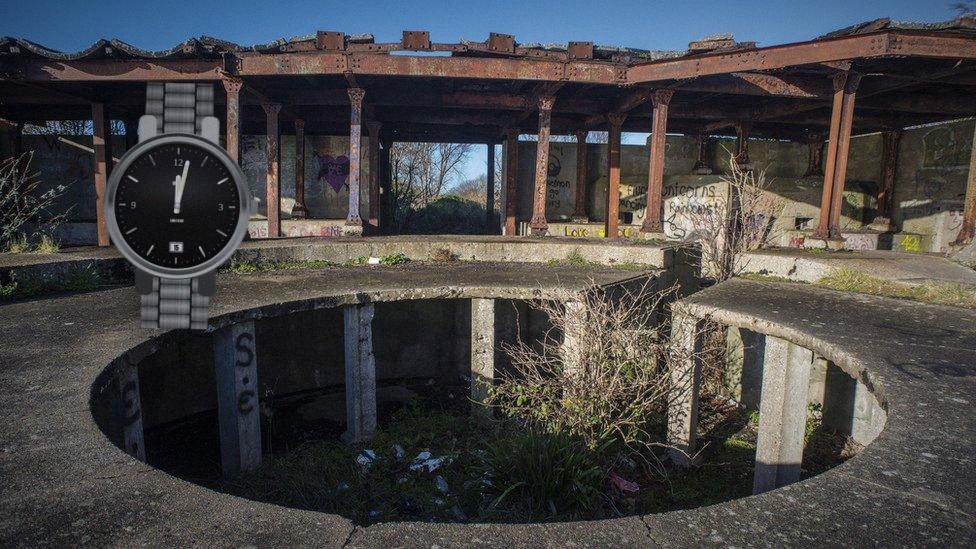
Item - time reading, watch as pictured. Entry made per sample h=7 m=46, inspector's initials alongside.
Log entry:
h=12 m=2
